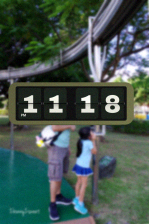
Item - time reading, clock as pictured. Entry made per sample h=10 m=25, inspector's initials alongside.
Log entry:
h=11 m=18
